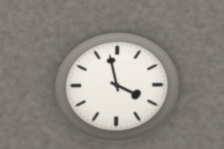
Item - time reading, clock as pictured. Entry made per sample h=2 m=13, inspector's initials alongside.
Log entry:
h=3 m=58
